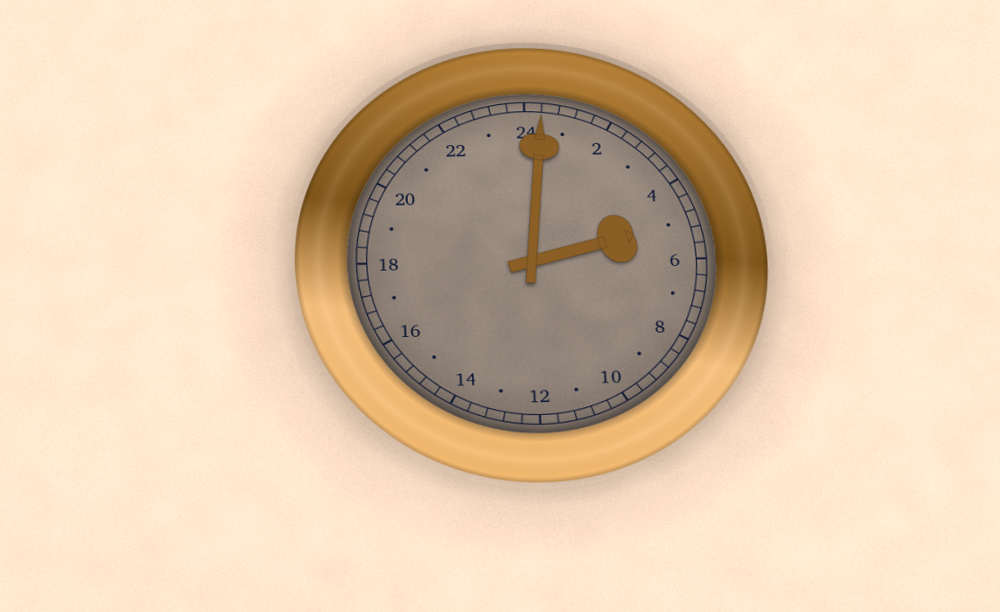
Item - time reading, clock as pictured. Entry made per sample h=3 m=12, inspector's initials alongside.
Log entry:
h=5 m=1
